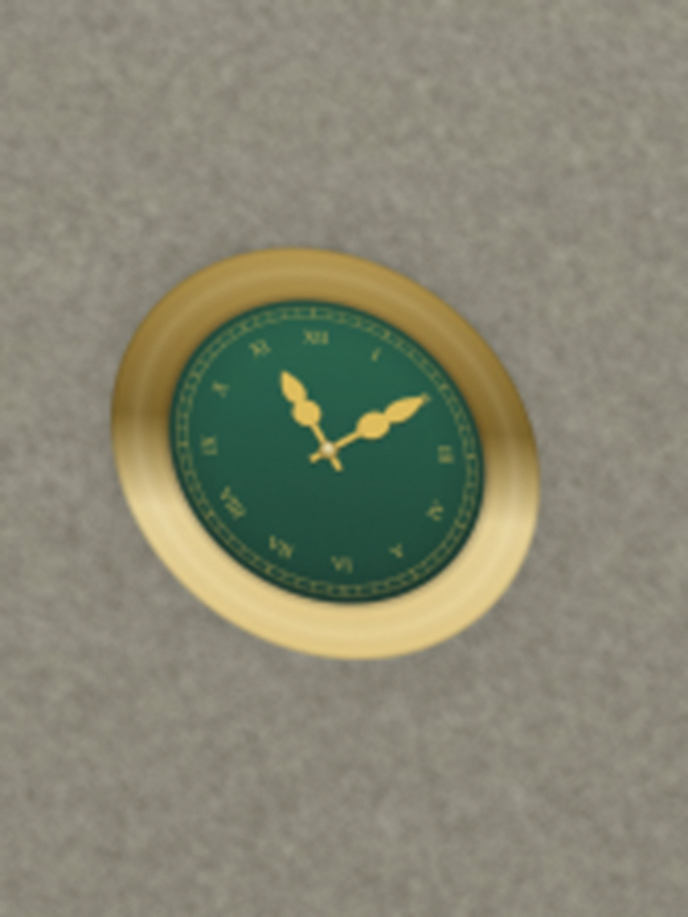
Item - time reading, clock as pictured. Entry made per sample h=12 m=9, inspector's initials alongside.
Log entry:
h=11 m=10
